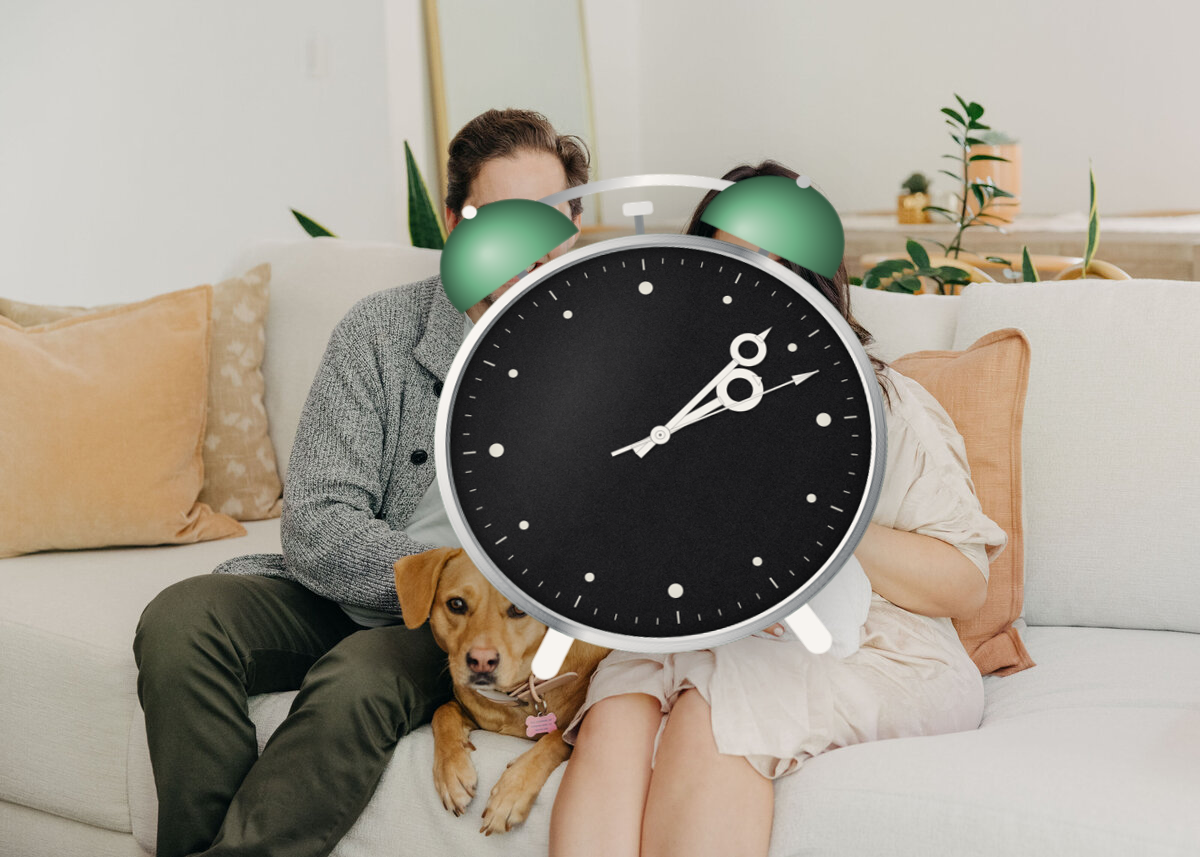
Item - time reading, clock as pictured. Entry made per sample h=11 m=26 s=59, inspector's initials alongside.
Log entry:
h=2 m=8 s=12
